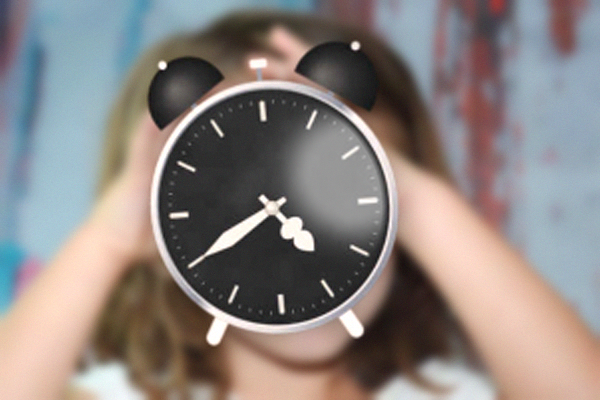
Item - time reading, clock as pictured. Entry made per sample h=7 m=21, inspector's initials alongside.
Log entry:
h=4 m=40
